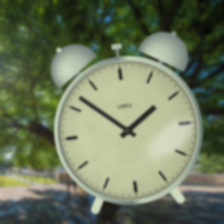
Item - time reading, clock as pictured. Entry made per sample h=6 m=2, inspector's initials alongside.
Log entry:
h=1 m=52
